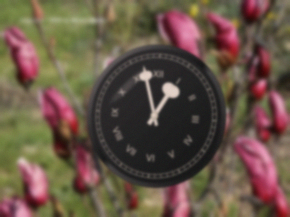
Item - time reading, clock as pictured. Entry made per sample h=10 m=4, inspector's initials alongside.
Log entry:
h=12 m=57
